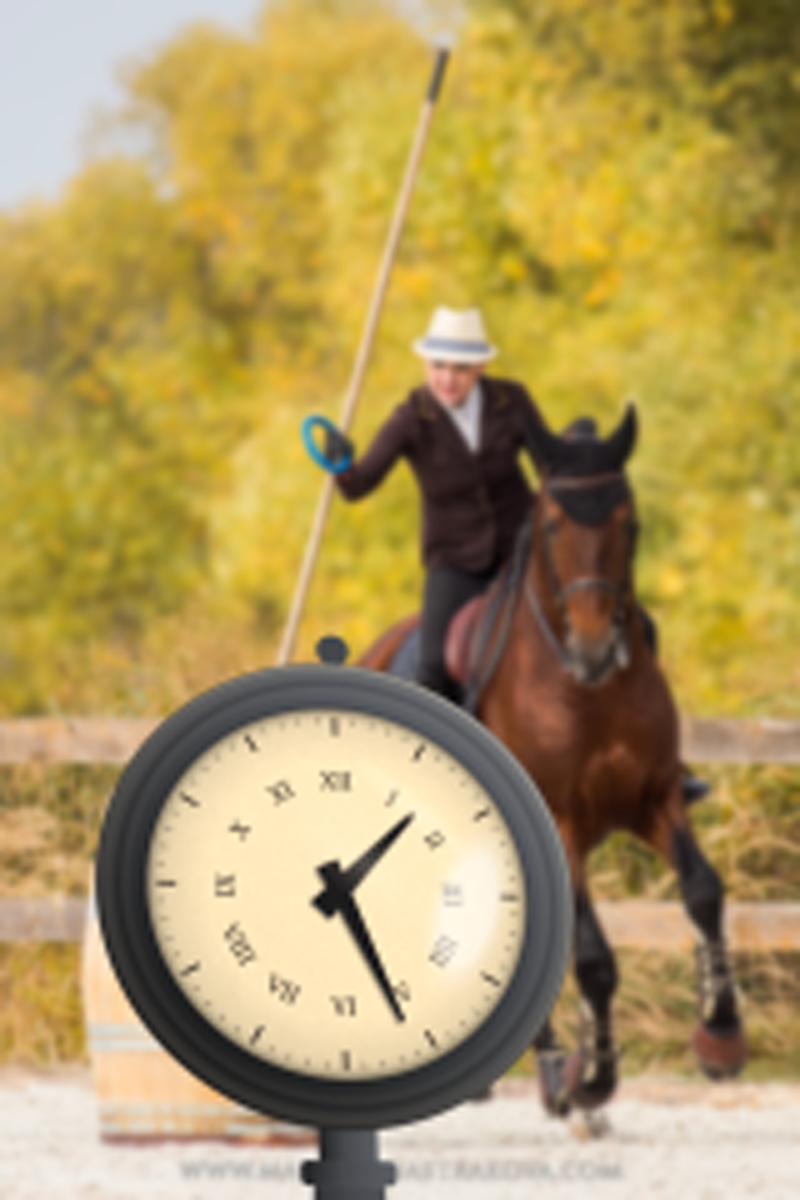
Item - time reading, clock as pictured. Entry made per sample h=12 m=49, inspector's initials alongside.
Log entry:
h=1 m=26
